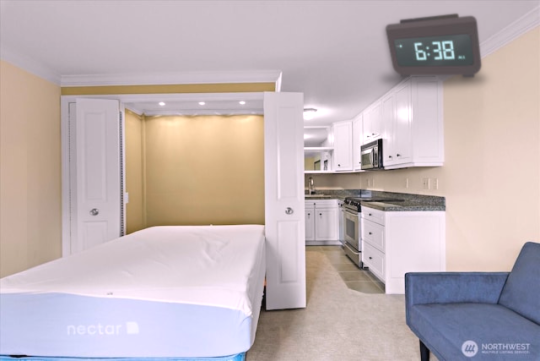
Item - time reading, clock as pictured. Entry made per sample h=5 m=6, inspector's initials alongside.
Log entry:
h=6 m=38
